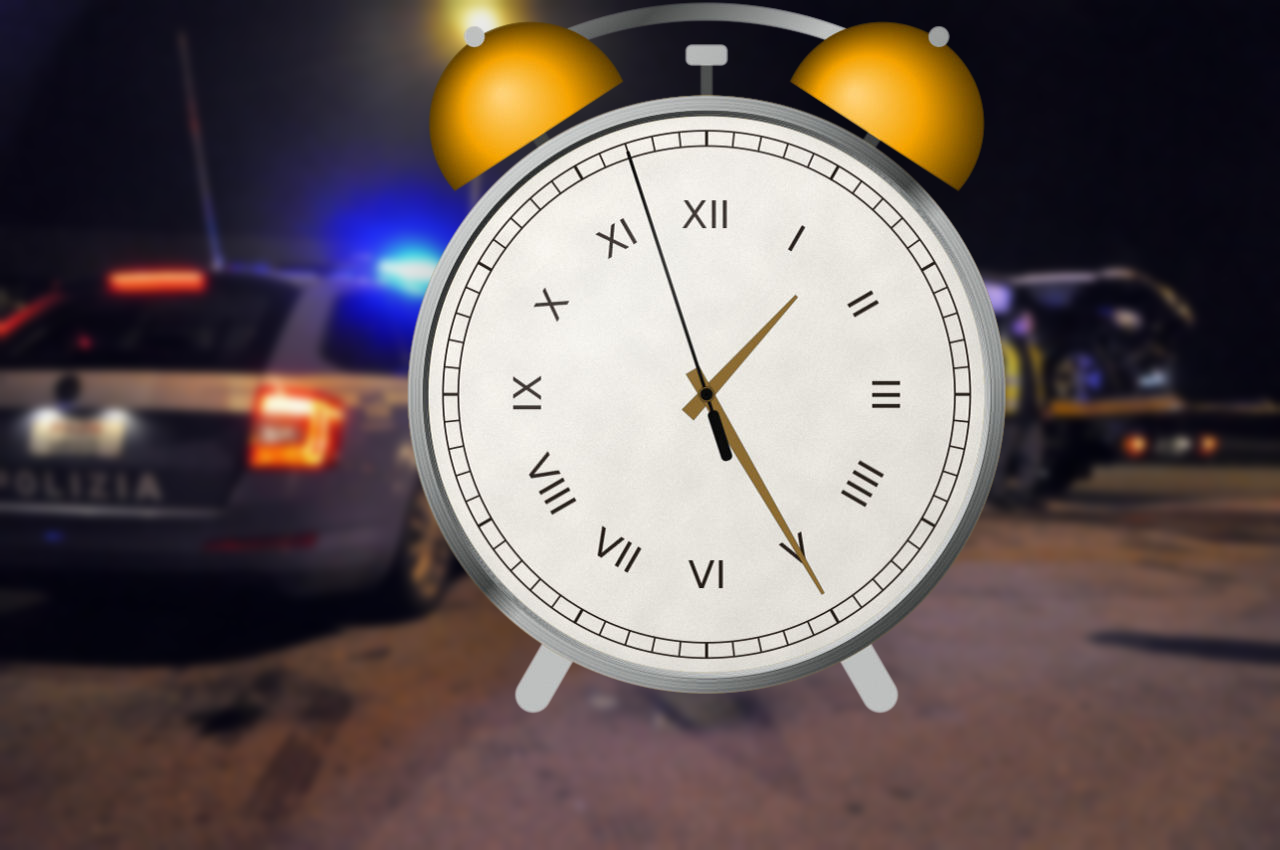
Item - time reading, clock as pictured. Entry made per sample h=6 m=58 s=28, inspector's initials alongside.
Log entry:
h=1 m=24 s=57
